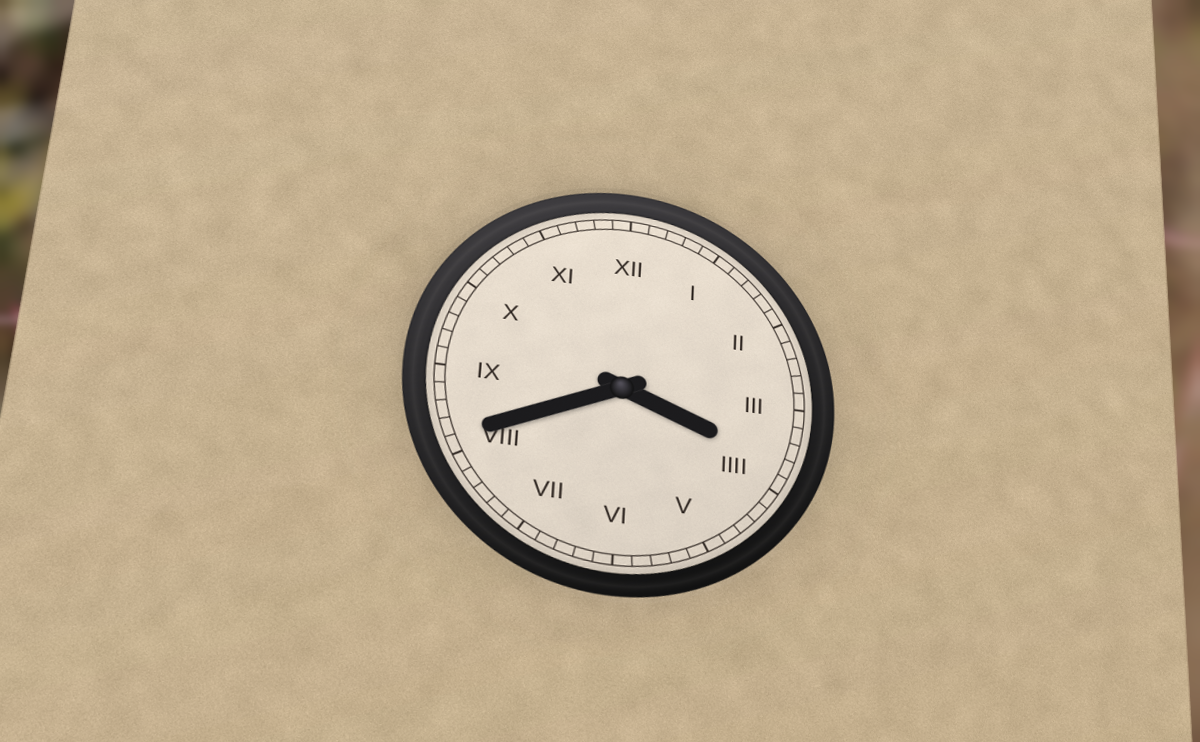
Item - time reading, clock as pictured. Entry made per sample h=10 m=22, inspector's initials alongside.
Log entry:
h=3 m=41
